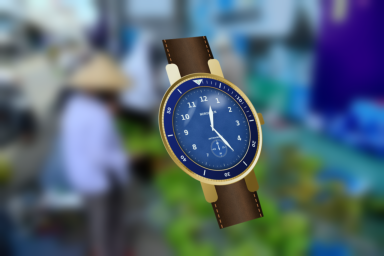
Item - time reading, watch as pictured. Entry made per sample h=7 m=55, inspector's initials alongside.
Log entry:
h=12 m=25
